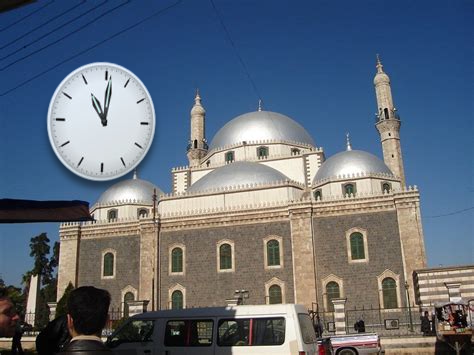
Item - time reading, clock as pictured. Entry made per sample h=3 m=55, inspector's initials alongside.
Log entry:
h=11 m=1
